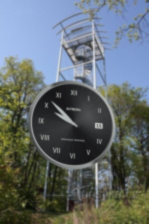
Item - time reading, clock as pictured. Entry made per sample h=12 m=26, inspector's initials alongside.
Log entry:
h=9 m=52
